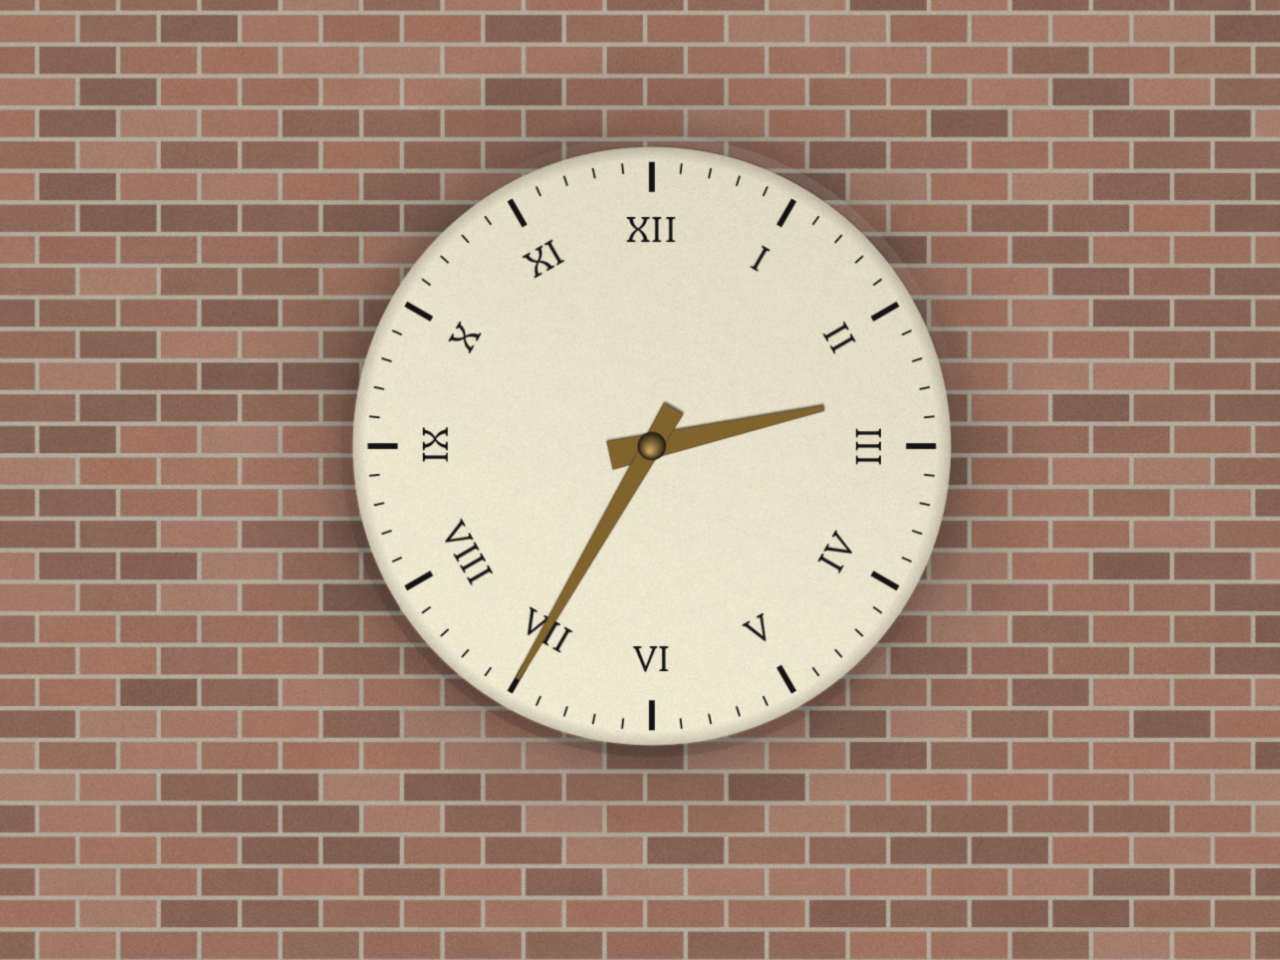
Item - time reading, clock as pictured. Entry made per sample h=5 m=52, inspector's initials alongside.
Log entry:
h=2 m=35
